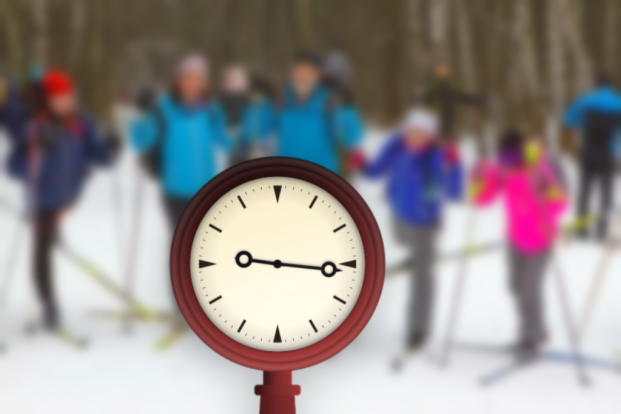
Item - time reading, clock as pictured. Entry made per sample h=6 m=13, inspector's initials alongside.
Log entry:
h=9 m=16
